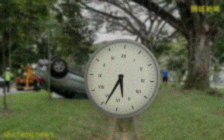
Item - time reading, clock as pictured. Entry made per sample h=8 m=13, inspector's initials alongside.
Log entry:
h=5 m=34
